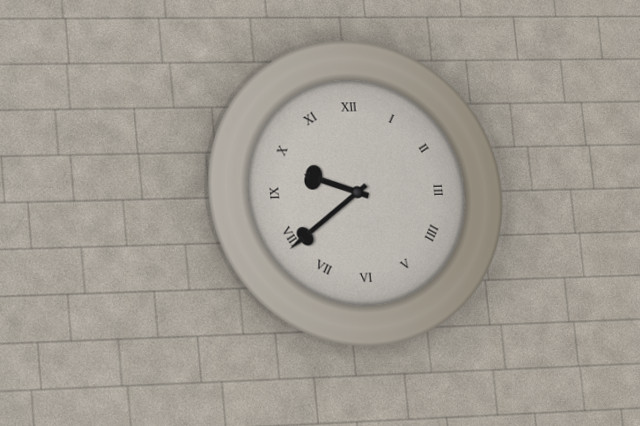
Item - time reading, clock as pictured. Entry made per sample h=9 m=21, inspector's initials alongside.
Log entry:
h=9 m=39
